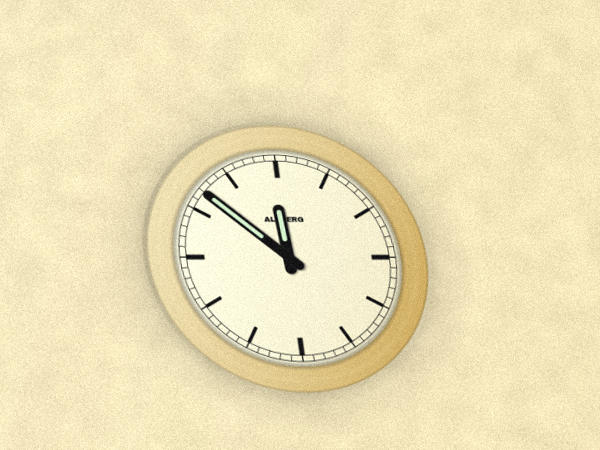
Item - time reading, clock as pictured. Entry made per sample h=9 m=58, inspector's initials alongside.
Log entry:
h=11 m=52
